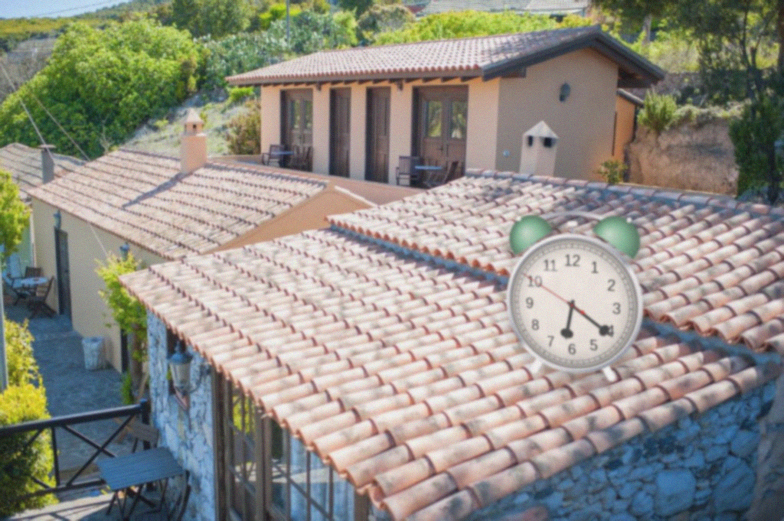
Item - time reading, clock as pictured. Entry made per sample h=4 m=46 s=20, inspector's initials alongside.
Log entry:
h=6 m=20 s=50
